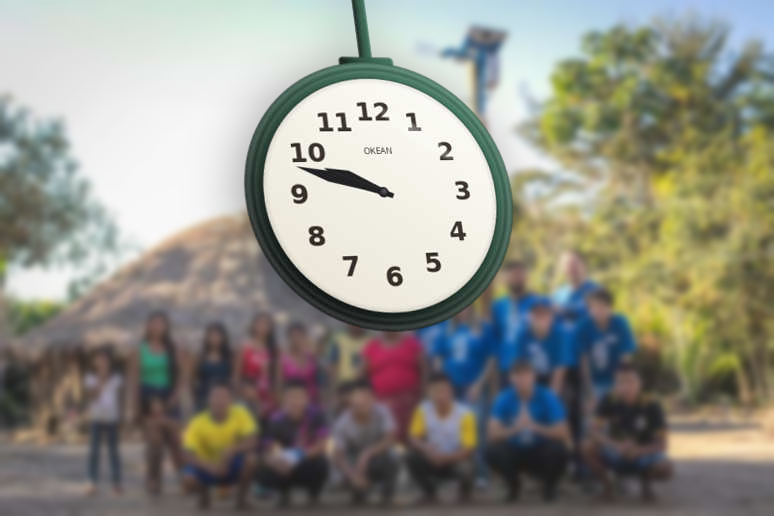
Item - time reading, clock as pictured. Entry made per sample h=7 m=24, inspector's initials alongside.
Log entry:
h=9 m=48
